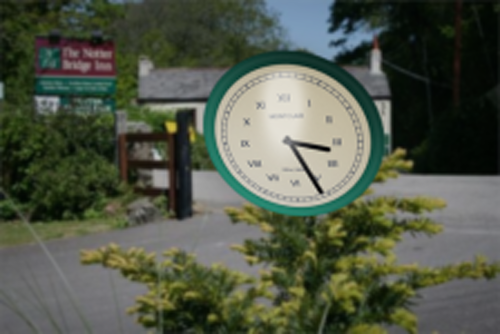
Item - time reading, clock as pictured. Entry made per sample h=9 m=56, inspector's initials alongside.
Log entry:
h=3 m=26
